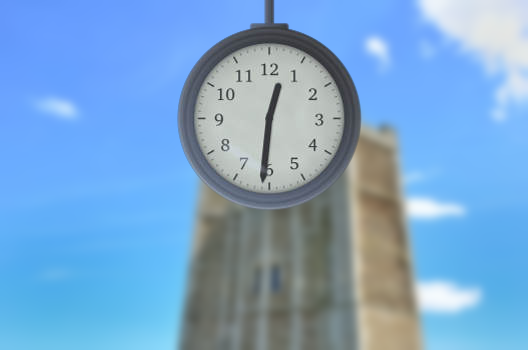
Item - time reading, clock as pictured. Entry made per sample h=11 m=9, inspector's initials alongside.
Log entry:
h=12 m=31
